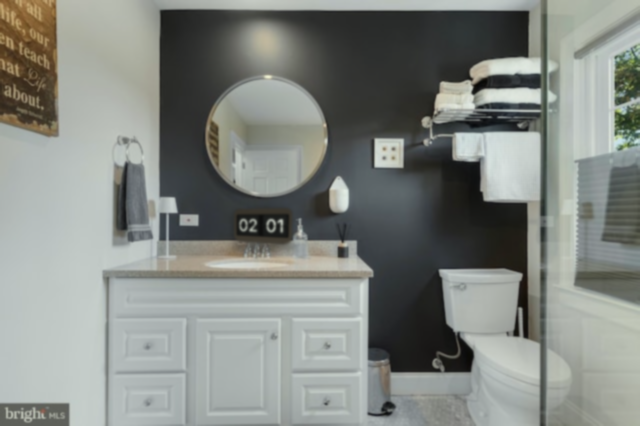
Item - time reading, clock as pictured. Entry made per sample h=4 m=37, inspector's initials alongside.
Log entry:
h=2 m=1
